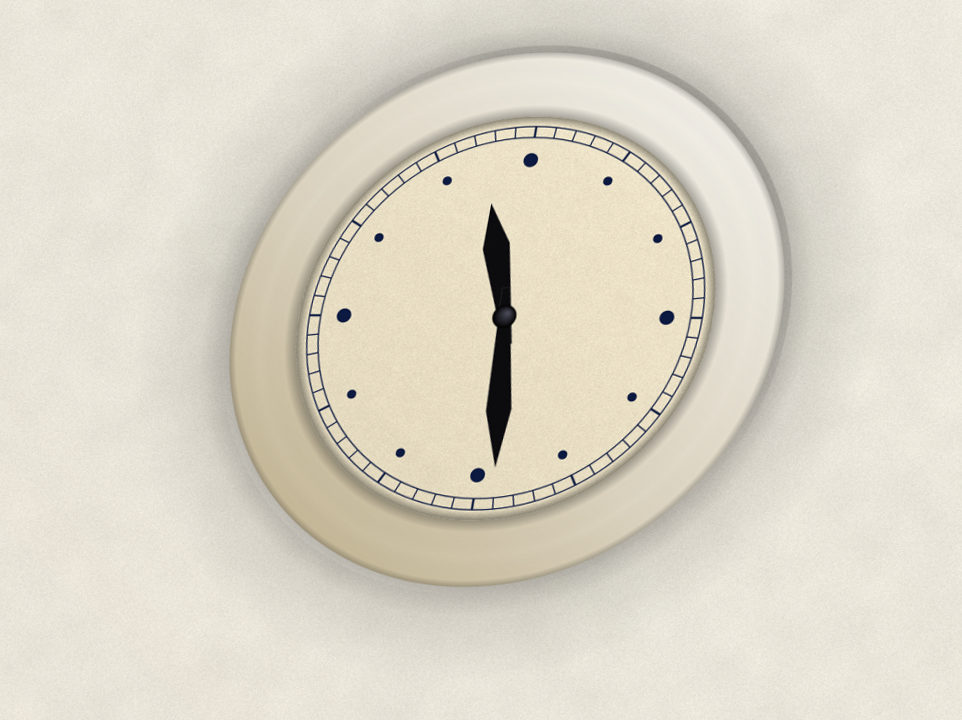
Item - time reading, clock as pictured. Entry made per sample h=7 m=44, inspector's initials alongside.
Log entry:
h=11 m=29
